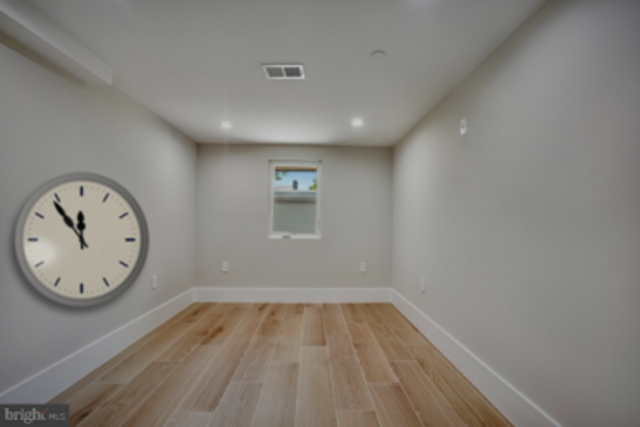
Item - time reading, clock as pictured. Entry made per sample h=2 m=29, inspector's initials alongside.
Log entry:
h=11 m=54
